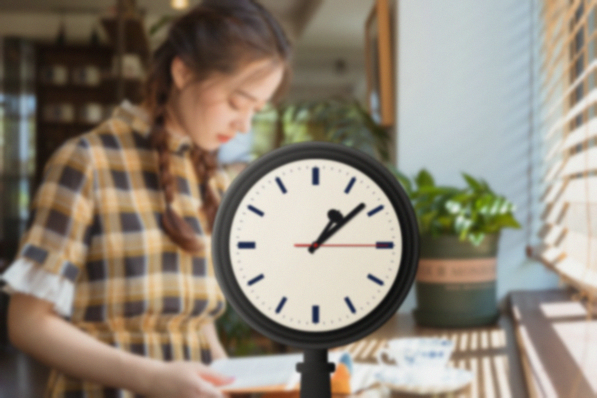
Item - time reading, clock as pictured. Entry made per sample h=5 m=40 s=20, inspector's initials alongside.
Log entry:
h=1 m=8 s=15
